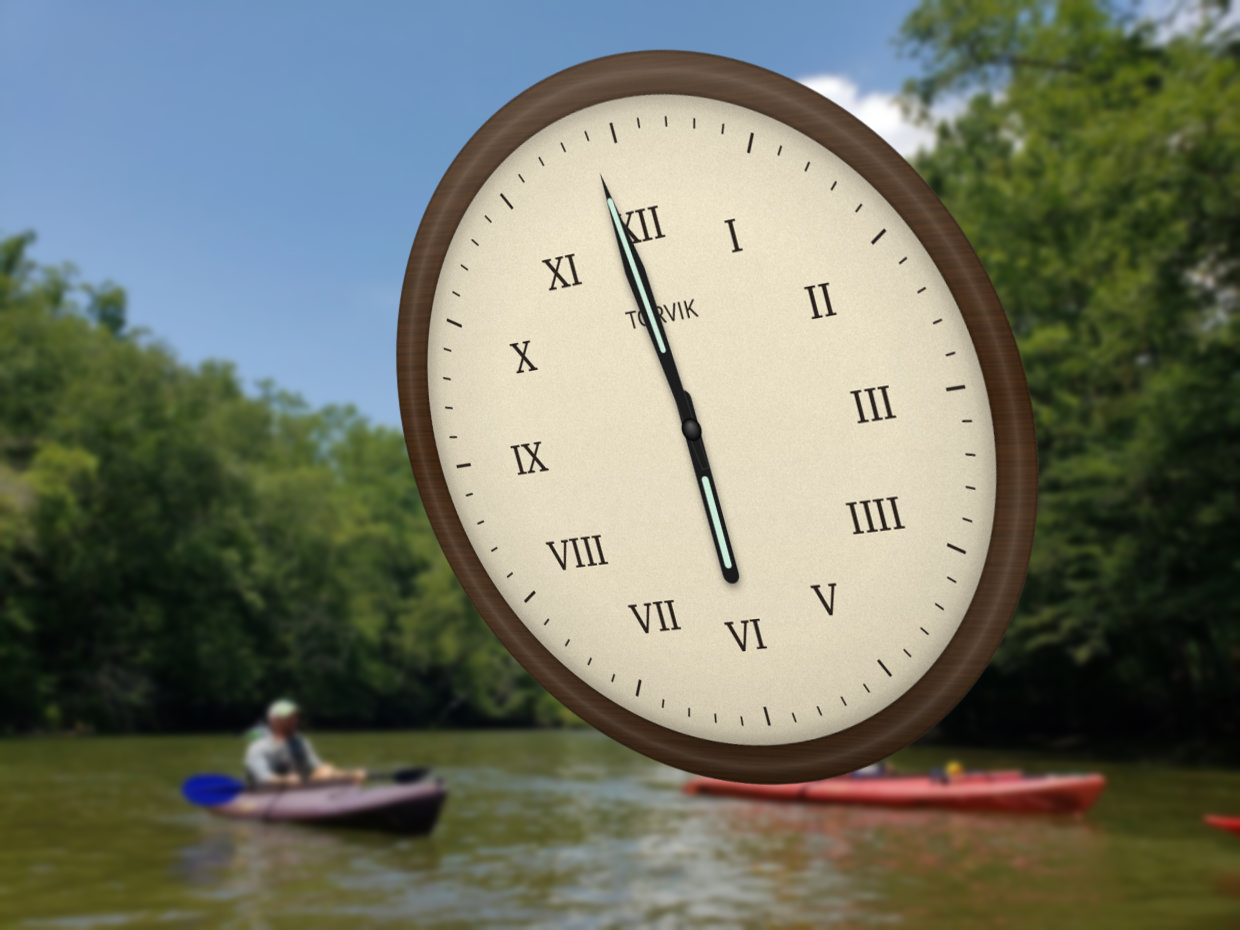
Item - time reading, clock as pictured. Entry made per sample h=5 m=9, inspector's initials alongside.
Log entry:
h=5 m=59
